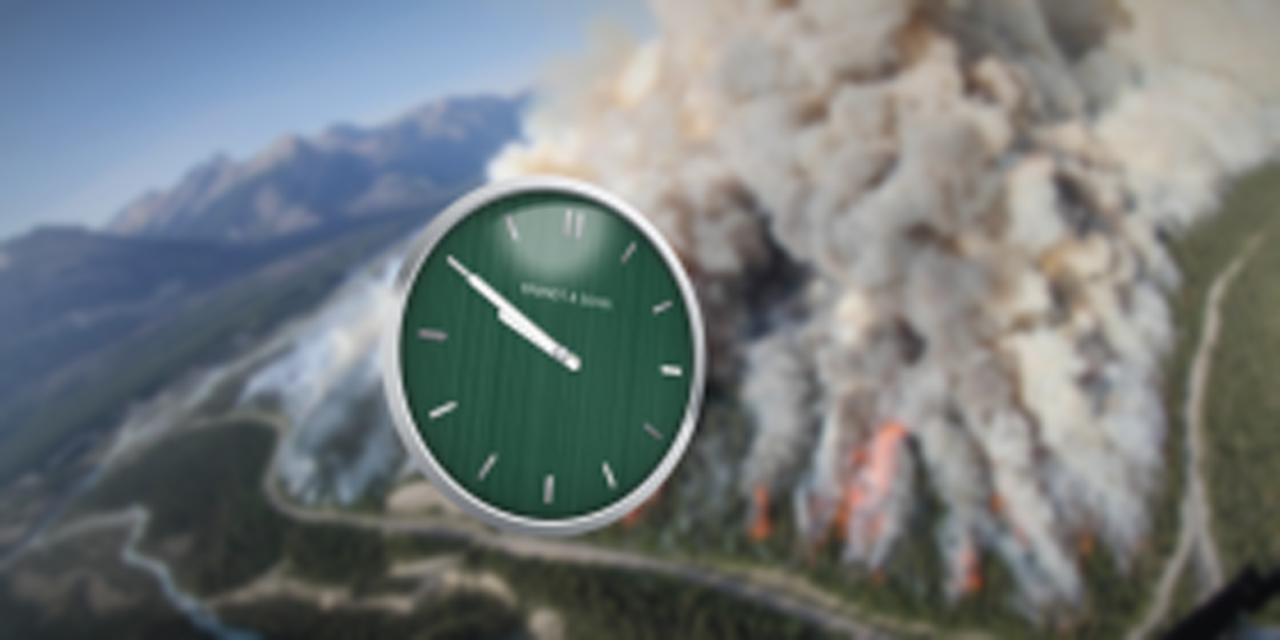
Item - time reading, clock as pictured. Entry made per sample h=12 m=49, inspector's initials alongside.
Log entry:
h=9 m=50
